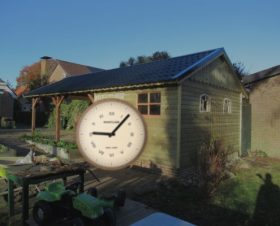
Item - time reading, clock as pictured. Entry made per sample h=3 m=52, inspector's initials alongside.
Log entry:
h=9 m=7
